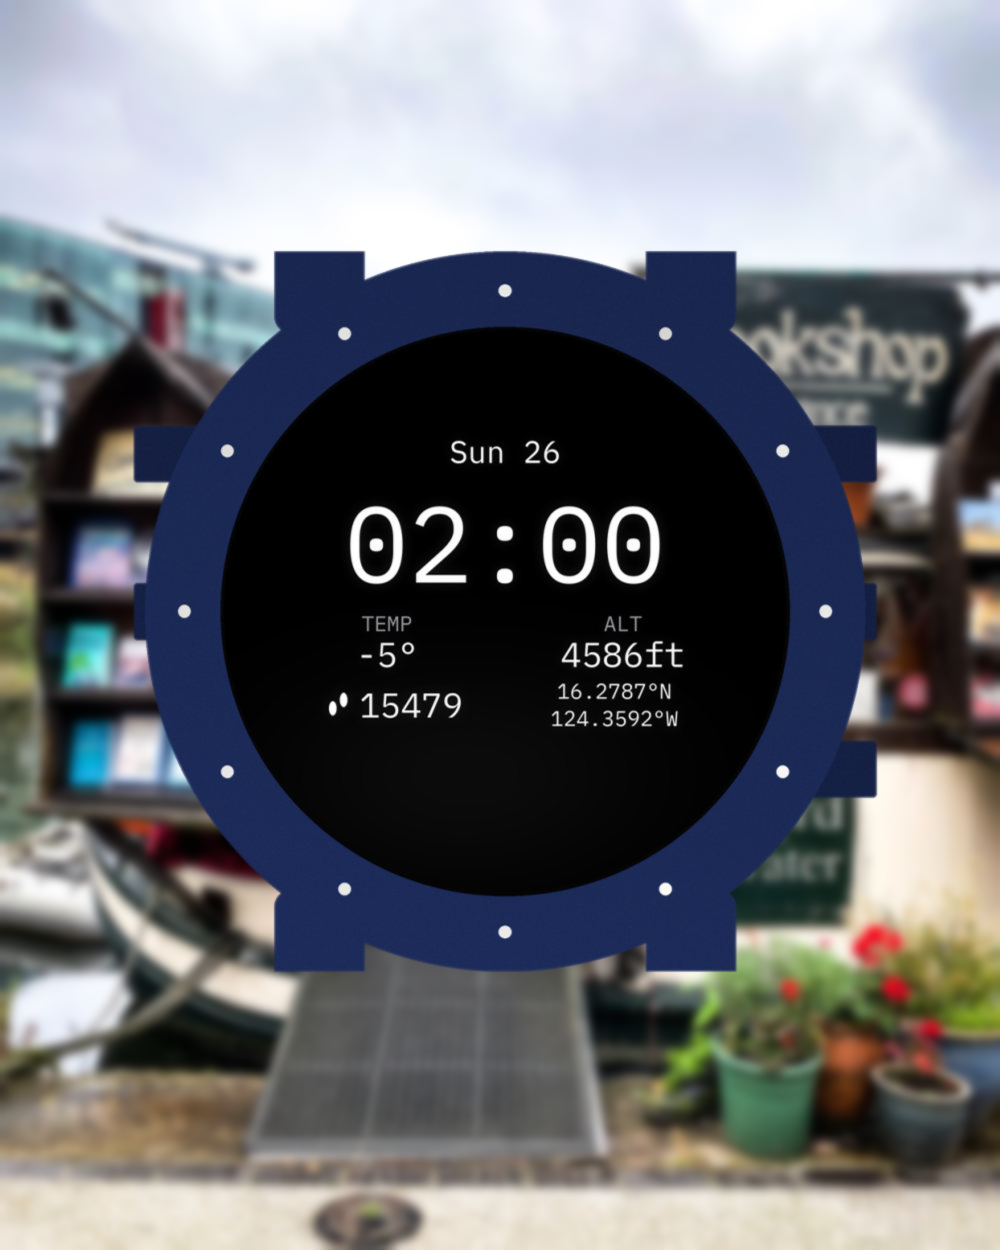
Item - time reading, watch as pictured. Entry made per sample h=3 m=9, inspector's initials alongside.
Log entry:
h=2 m=0
